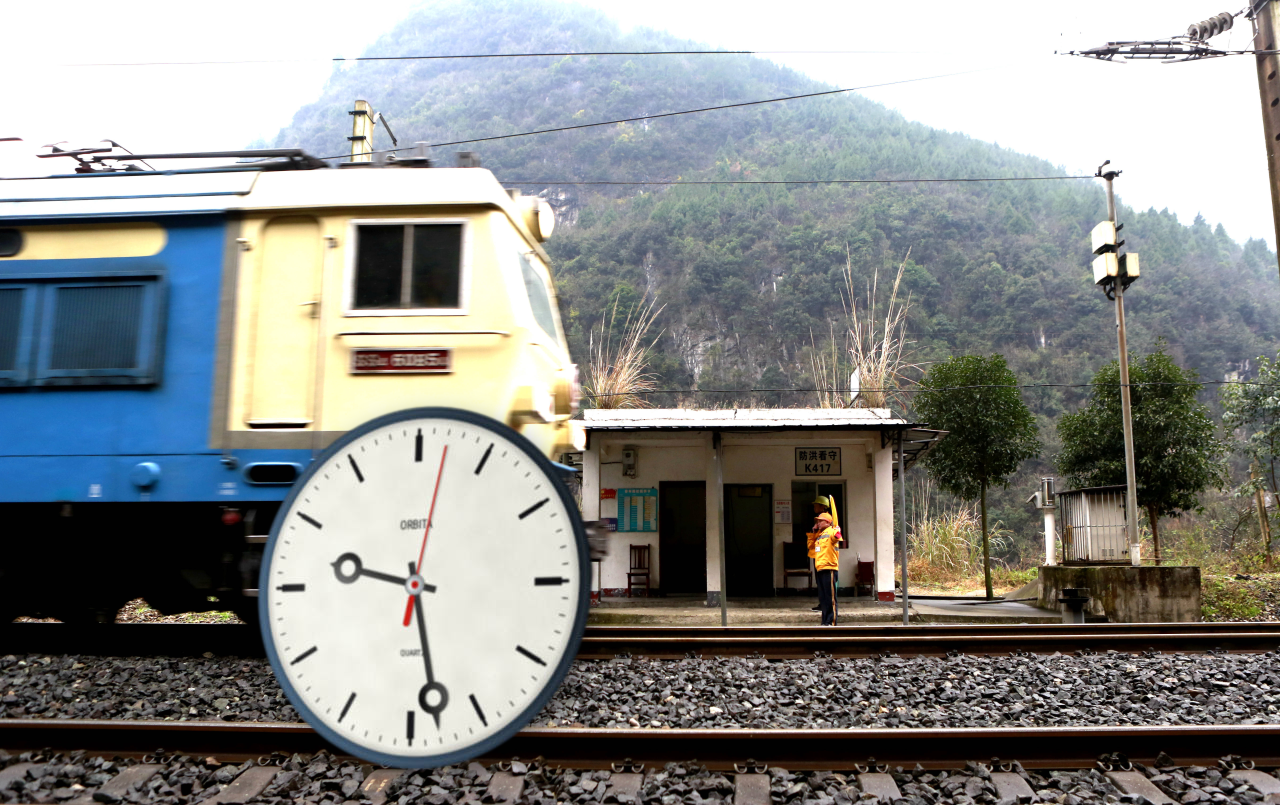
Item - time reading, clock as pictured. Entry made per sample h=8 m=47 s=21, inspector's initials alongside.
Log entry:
h=9 m=28 s=2
